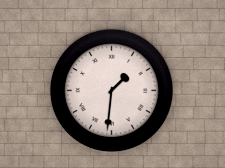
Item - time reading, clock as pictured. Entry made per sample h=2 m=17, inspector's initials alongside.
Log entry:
h=1 m=31
